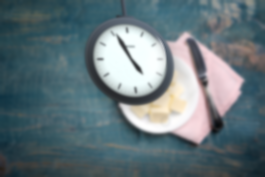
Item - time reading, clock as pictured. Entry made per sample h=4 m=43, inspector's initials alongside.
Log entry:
h=4 m=56
